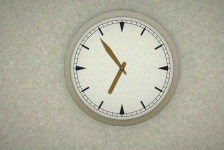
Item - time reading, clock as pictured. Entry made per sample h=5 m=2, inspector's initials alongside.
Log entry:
h=6 m=54
